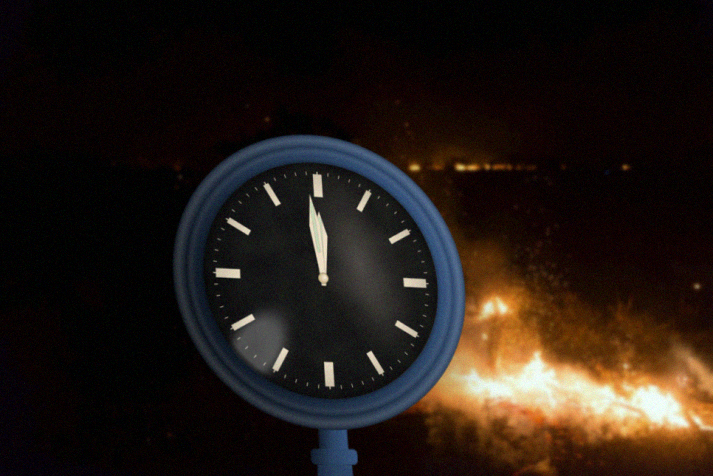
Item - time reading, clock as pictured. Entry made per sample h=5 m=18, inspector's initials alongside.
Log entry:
h=11 m=59
